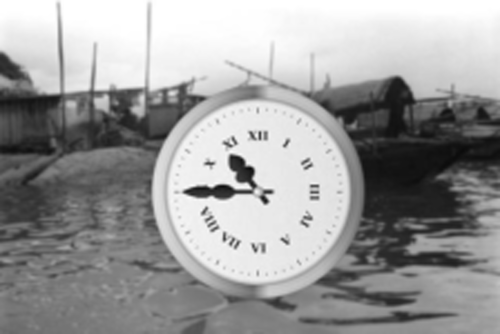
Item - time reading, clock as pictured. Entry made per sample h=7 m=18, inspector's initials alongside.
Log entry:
h=10 m=45
